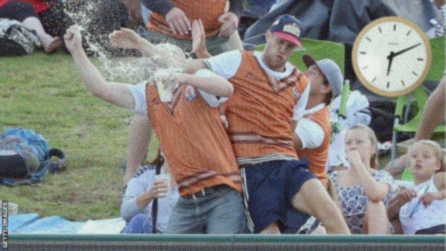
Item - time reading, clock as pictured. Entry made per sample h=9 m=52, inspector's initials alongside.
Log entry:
h=6 m=10
